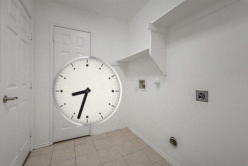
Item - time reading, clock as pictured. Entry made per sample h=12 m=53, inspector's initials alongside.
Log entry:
h=8 m=33
